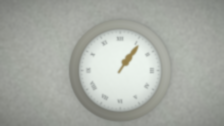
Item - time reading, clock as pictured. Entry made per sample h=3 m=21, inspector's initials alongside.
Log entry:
h=1 m=6
